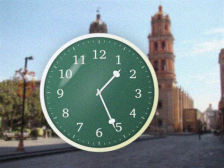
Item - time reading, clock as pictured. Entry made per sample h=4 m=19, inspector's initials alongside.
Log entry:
h=1 m=26
